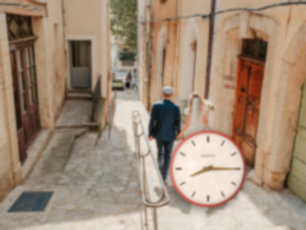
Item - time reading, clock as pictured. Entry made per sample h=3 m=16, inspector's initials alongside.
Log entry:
h=8 m=15
